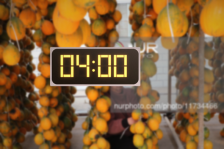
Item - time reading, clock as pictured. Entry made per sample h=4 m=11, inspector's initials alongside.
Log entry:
h=4 m=0
